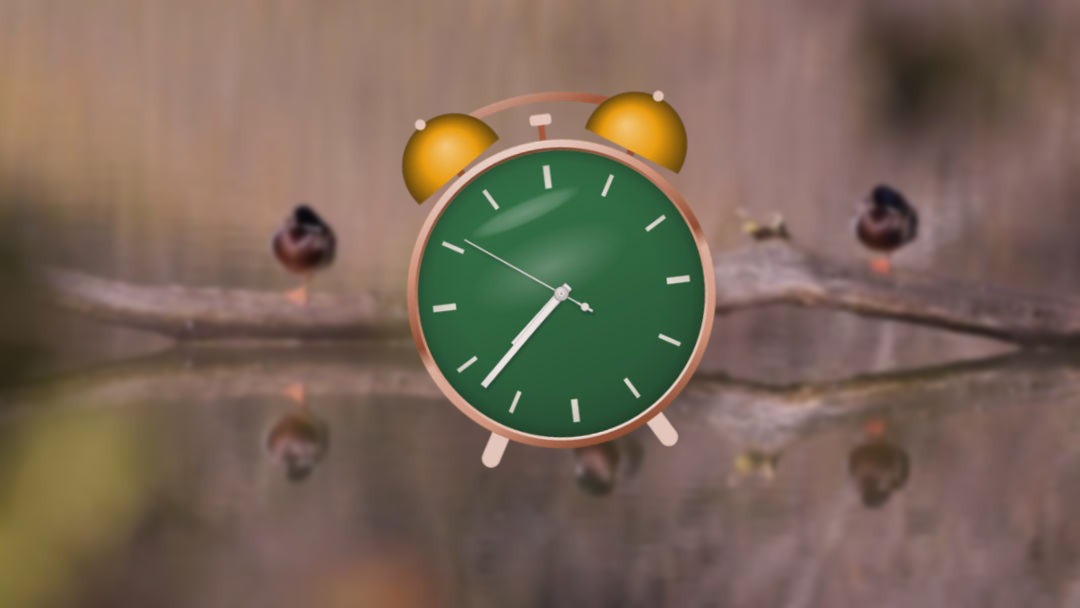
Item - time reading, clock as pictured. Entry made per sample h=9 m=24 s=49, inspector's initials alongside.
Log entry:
h=7 m=37 s=51
